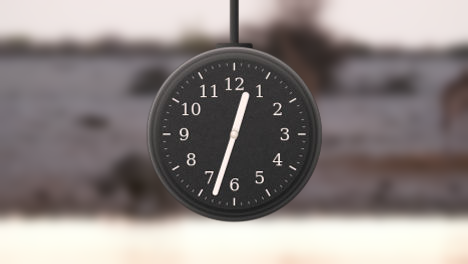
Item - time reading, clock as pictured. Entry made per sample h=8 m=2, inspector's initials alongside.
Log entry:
h=12 m=33
